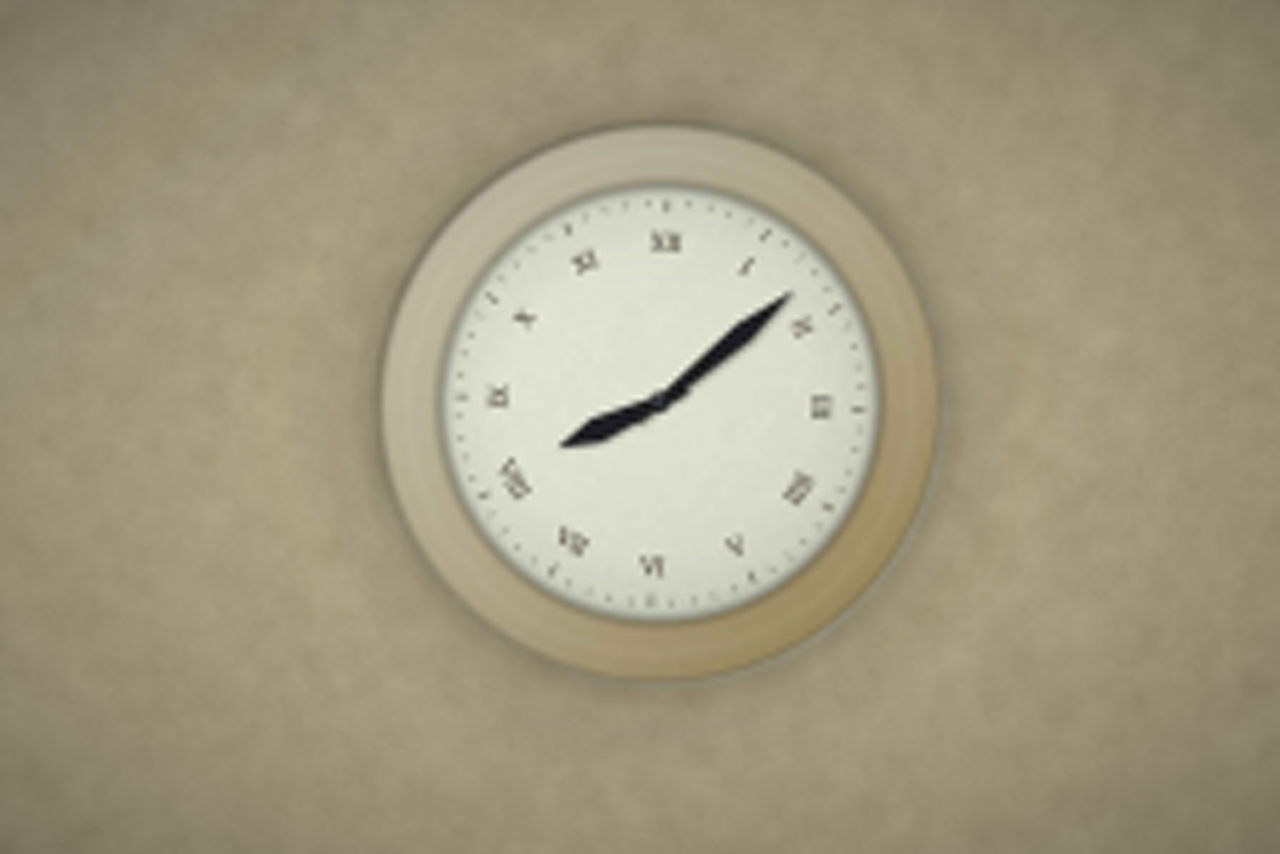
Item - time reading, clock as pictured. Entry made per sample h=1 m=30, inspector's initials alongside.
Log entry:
h=8 m=8
